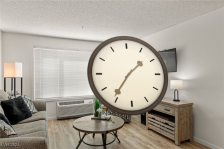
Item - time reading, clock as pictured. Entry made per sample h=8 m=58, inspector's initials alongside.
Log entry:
h=1 m=36
